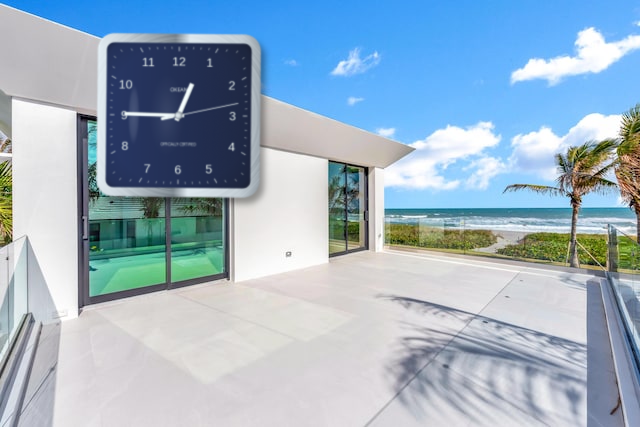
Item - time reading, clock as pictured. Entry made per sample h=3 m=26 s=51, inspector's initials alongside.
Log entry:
h=12 m=45 s=13
